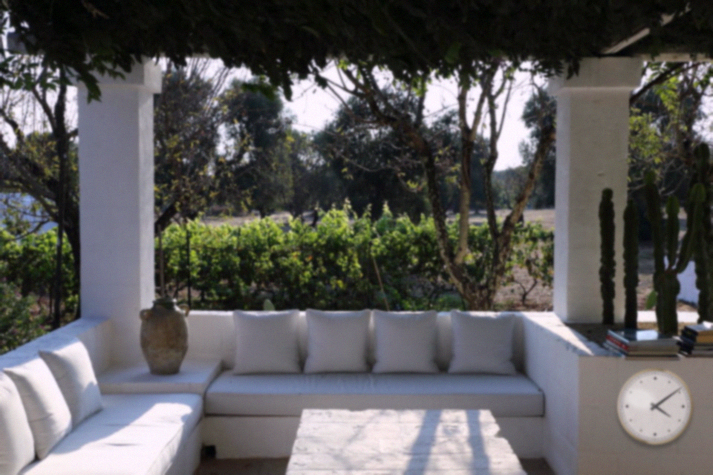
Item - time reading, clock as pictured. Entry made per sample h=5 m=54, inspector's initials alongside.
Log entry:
h=4 m=9
